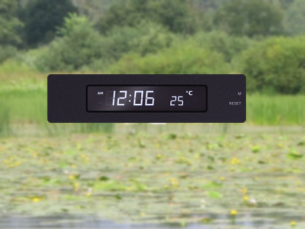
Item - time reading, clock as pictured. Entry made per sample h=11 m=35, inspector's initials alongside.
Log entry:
h=12 m=6
